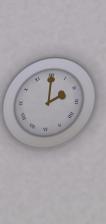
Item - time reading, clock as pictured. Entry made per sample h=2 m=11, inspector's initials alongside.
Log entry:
h=2 m=0
